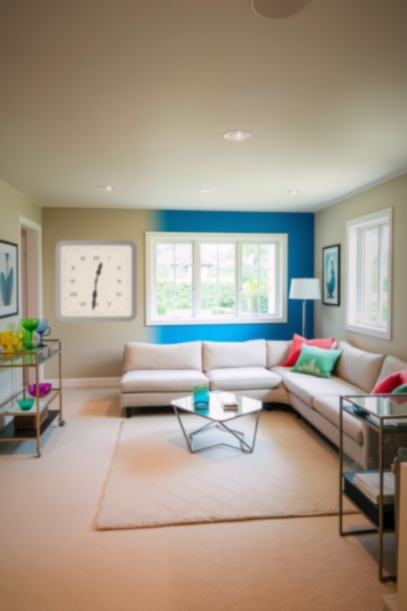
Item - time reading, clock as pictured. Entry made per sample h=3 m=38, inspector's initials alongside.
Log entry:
h=12 m=31
